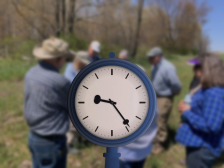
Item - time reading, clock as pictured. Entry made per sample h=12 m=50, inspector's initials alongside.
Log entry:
h=9 m=24
